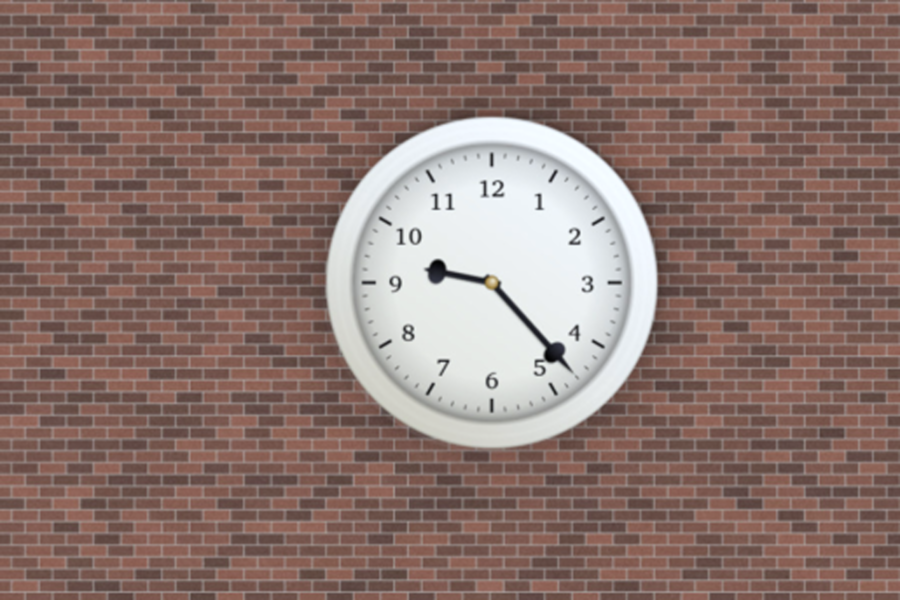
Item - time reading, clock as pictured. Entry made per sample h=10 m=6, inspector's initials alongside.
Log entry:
h=9 m=23
